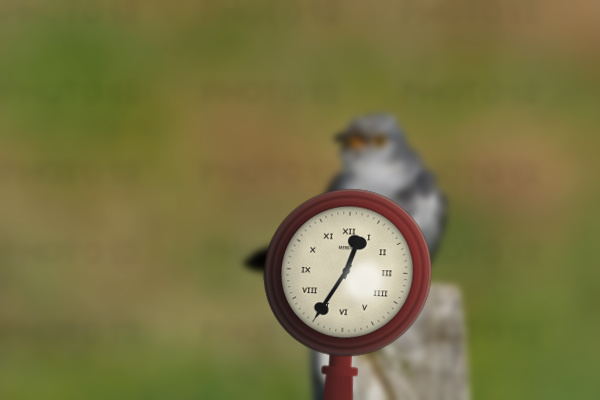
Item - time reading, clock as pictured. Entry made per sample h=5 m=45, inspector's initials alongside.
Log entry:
h=12 m=35
